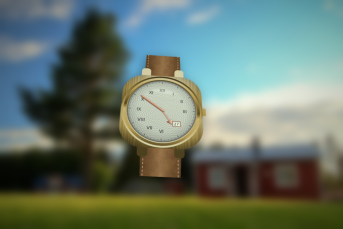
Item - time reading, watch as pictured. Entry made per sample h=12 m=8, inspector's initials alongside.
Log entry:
h=4 m=51
